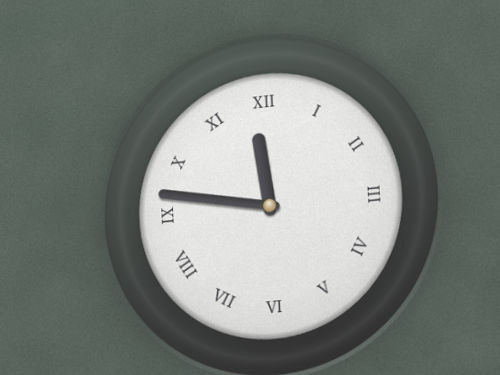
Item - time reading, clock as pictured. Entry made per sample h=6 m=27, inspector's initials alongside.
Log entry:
h=11 m=47
